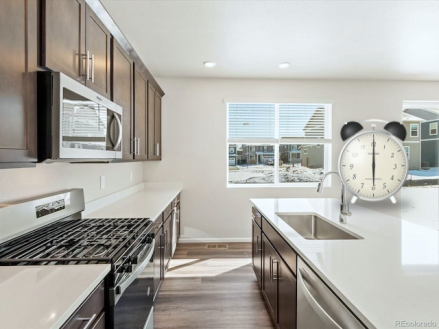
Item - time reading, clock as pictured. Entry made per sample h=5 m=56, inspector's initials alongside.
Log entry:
h=6 m=0
